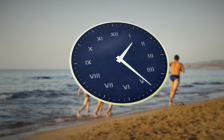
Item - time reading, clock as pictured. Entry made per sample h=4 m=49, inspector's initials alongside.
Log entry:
h=1 m=24
